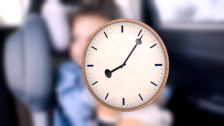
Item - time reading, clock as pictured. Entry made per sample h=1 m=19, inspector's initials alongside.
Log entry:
h=8 m=6
